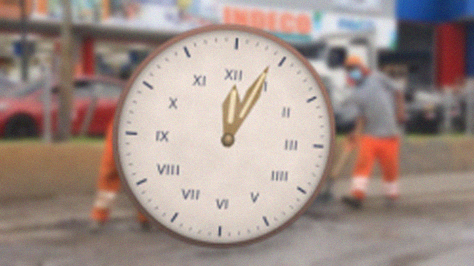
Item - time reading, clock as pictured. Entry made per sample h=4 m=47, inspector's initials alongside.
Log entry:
h=12 m=4
